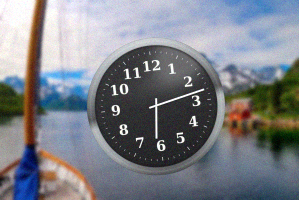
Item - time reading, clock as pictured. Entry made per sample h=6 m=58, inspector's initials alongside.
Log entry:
h=6 m=13
